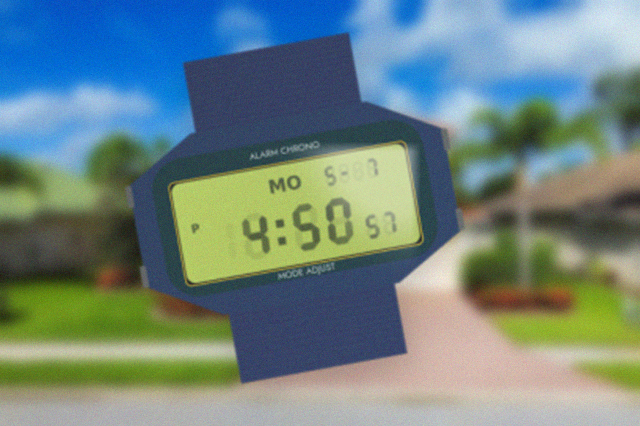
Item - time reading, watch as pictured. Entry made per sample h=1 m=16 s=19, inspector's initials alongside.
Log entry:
h=4 m=50 s=57
